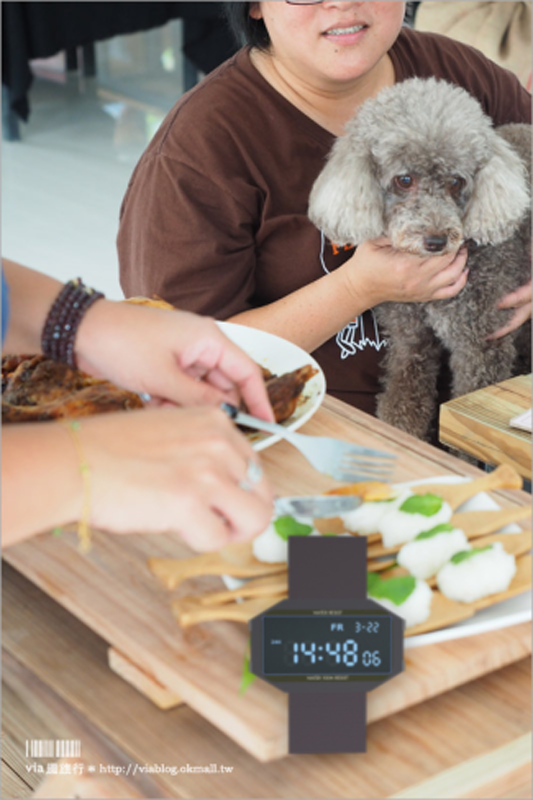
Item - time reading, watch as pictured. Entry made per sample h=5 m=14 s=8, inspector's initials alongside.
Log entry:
h=14 m=48 s=6
